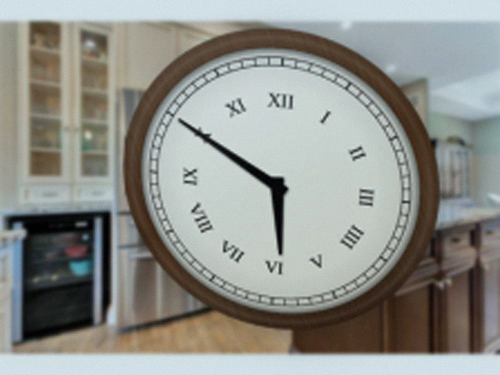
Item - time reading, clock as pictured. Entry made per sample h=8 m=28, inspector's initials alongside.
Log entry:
h=5 m=50
